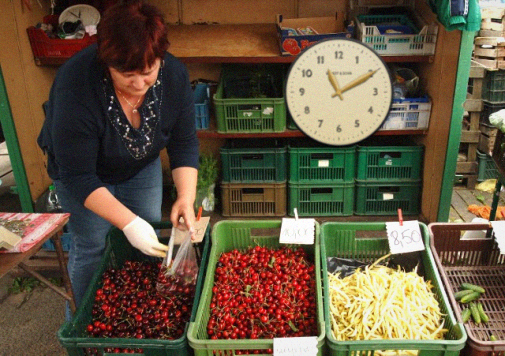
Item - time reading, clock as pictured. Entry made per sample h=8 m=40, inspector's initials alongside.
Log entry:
h=11 m=10
